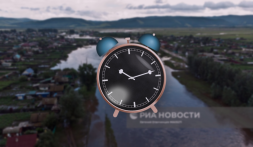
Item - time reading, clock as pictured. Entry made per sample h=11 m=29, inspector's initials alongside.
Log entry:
h=10 m=13
